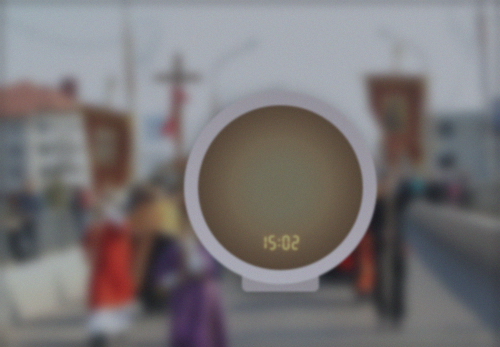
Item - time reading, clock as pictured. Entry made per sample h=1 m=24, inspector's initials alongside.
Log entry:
h=15 m=2
